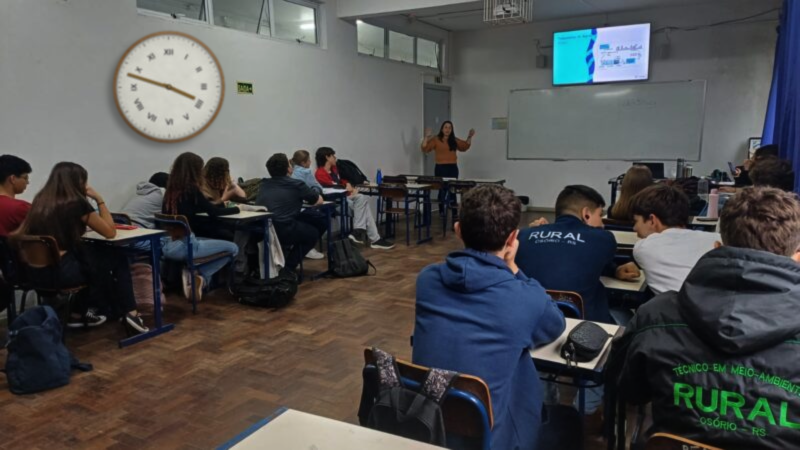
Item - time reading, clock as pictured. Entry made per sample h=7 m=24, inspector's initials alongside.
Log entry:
h=3 m=48
